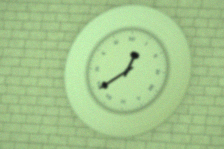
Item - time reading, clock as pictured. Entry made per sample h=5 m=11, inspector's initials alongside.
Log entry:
h=12 m=39
